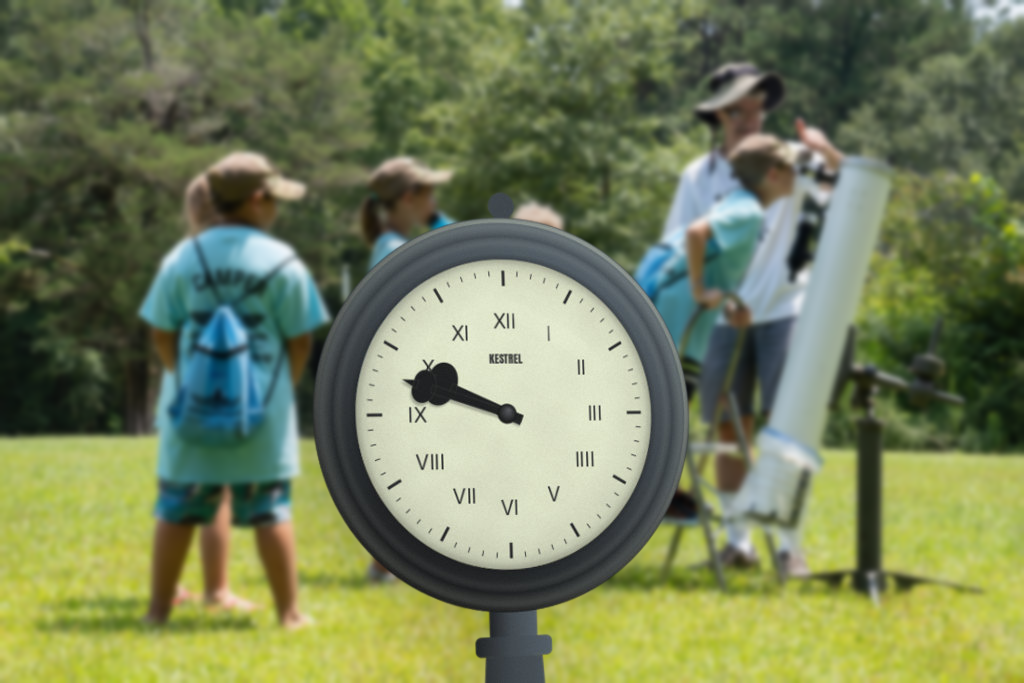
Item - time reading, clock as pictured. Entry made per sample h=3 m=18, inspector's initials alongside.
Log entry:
h=9 m=48
